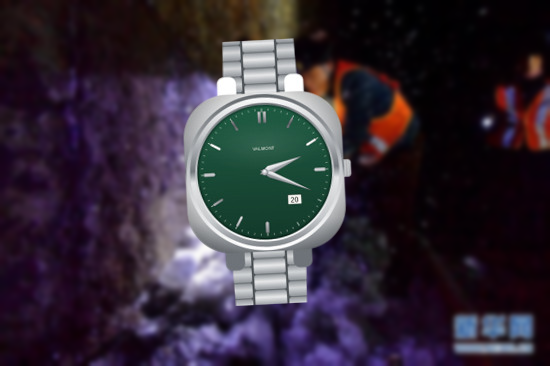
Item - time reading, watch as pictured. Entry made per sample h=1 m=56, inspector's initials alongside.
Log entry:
h=2 m=19
